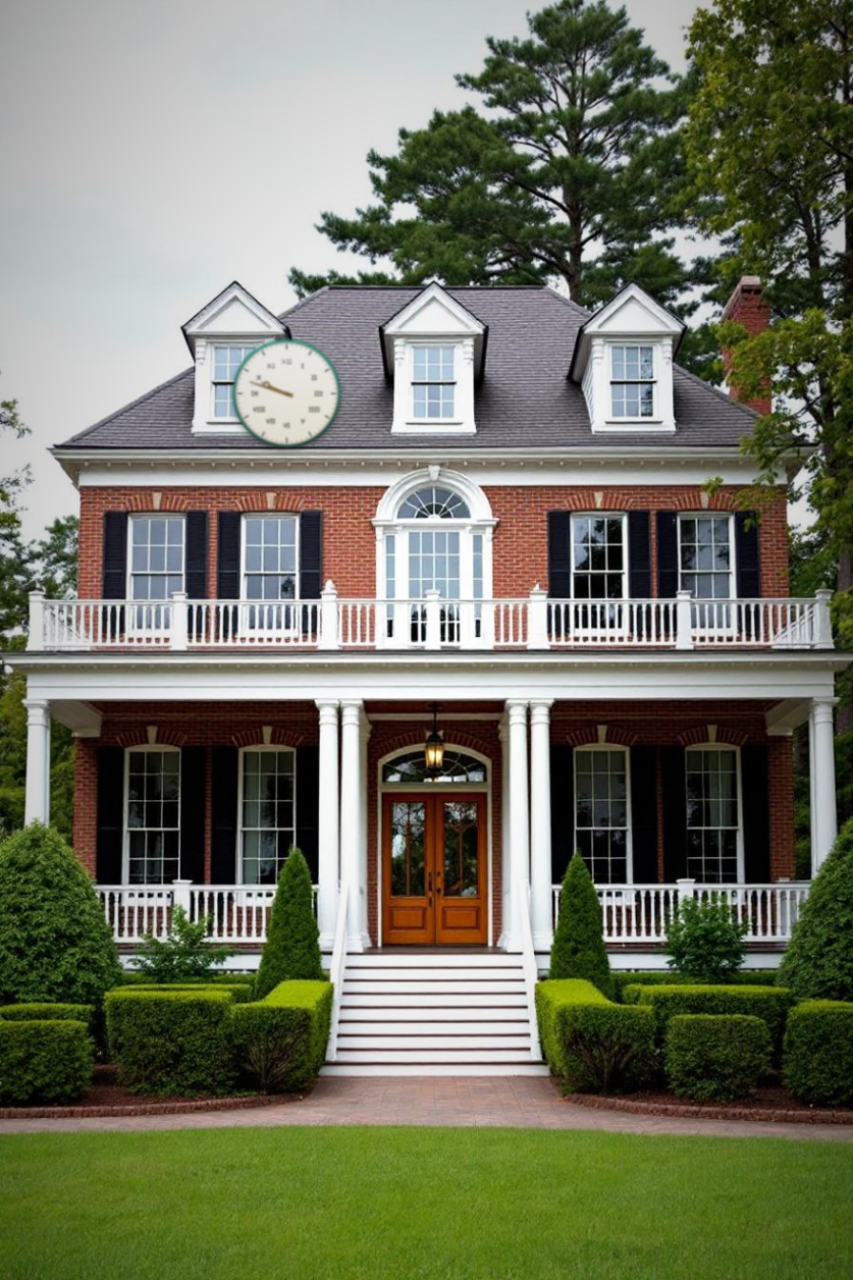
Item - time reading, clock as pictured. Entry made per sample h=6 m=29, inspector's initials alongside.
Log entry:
h=9 m=48
